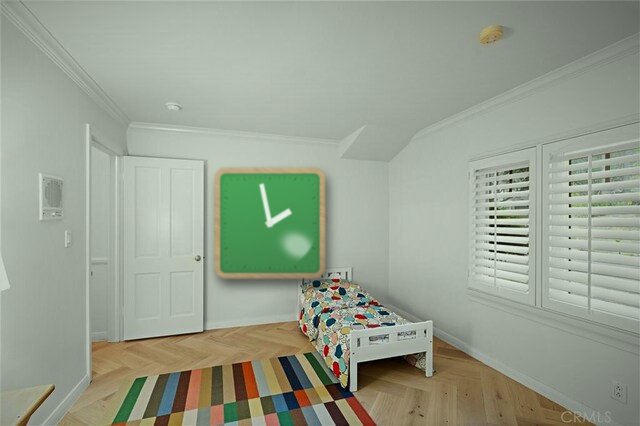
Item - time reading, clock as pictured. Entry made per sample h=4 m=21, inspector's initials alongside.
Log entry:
h=1 m=58
